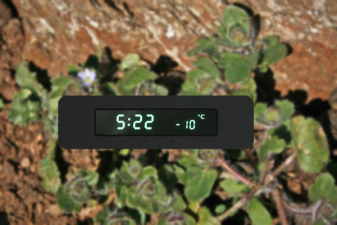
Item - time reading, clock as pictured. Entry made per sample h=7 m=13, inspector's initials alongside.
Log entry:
h=5 m=22
